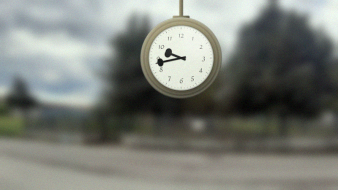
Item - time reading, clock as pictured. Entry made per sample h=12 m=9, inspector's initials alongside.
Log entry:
h=9 m=43
